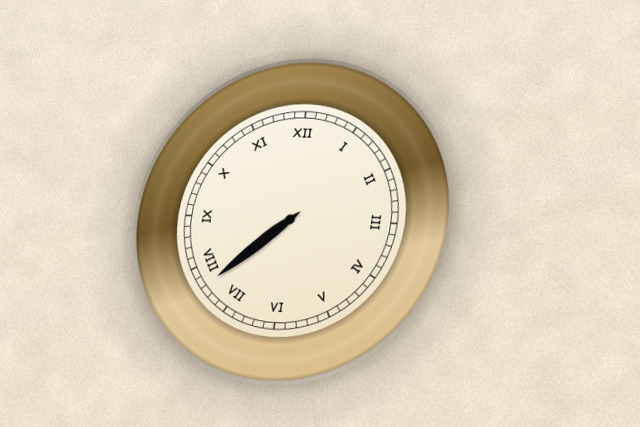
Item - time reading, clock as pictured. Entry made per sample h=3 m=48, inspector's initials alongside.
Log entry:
h=7 m=38
